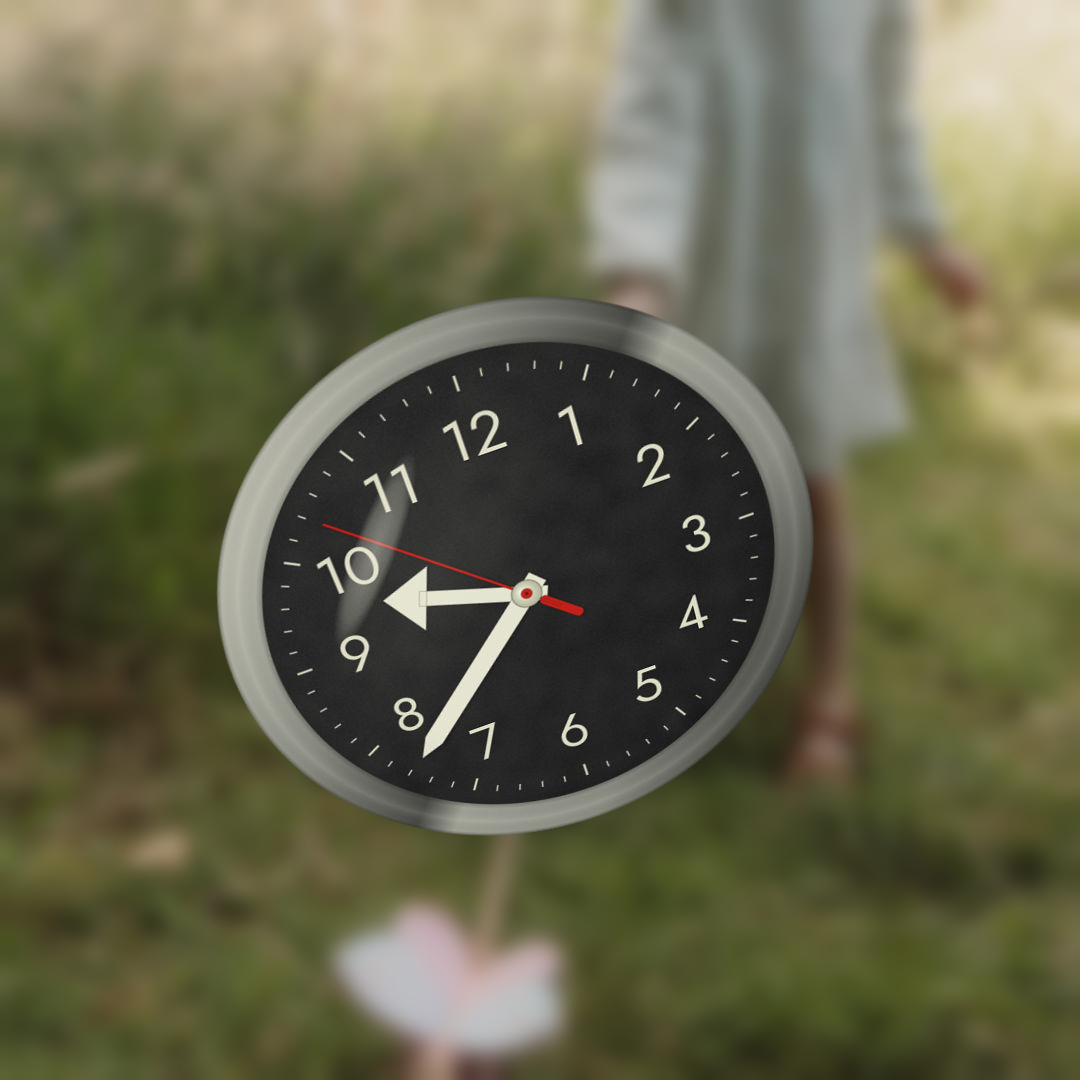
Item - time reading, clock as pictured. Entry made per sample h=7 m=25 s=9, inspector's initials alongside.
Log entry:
h=9 m=37 s=52
